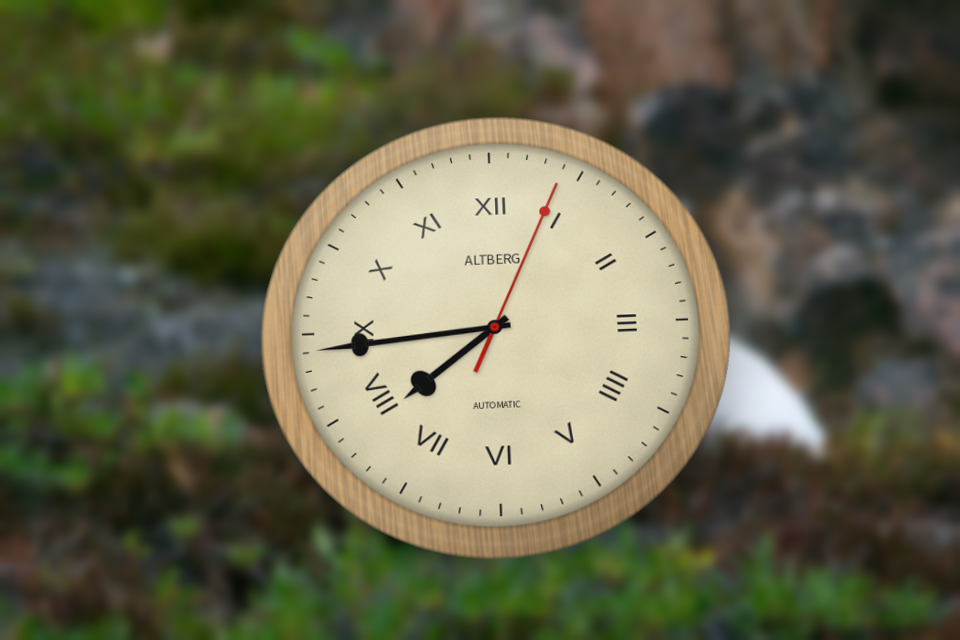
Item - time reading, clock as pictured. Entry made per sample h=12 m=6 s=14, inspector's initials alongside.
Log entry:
h=7 m=44 s=4
